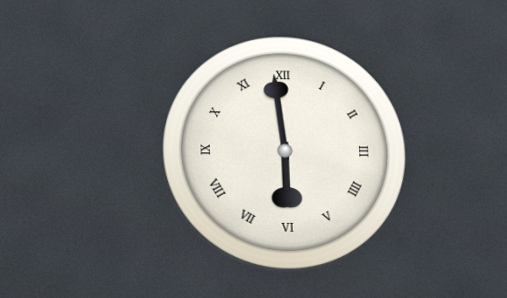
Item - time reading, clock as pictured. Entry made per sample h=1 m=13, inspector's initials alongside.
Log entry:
h=5 m=59
